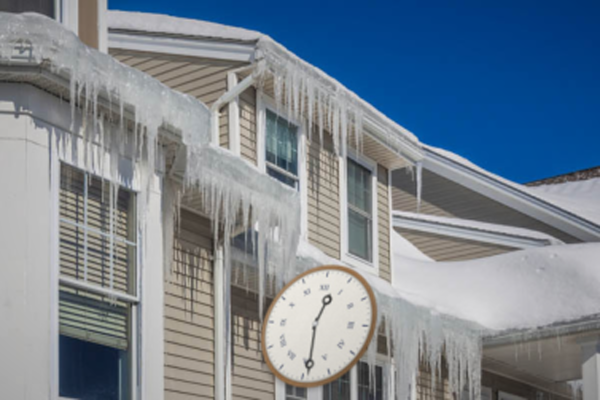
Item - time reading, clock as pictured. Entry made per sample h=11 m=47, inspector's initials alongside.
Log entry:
h=12 m=29
